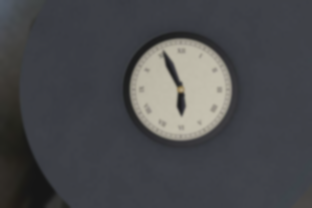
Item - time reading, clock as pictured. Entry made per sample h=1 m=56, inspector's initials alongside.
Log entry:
h=5 m=56
